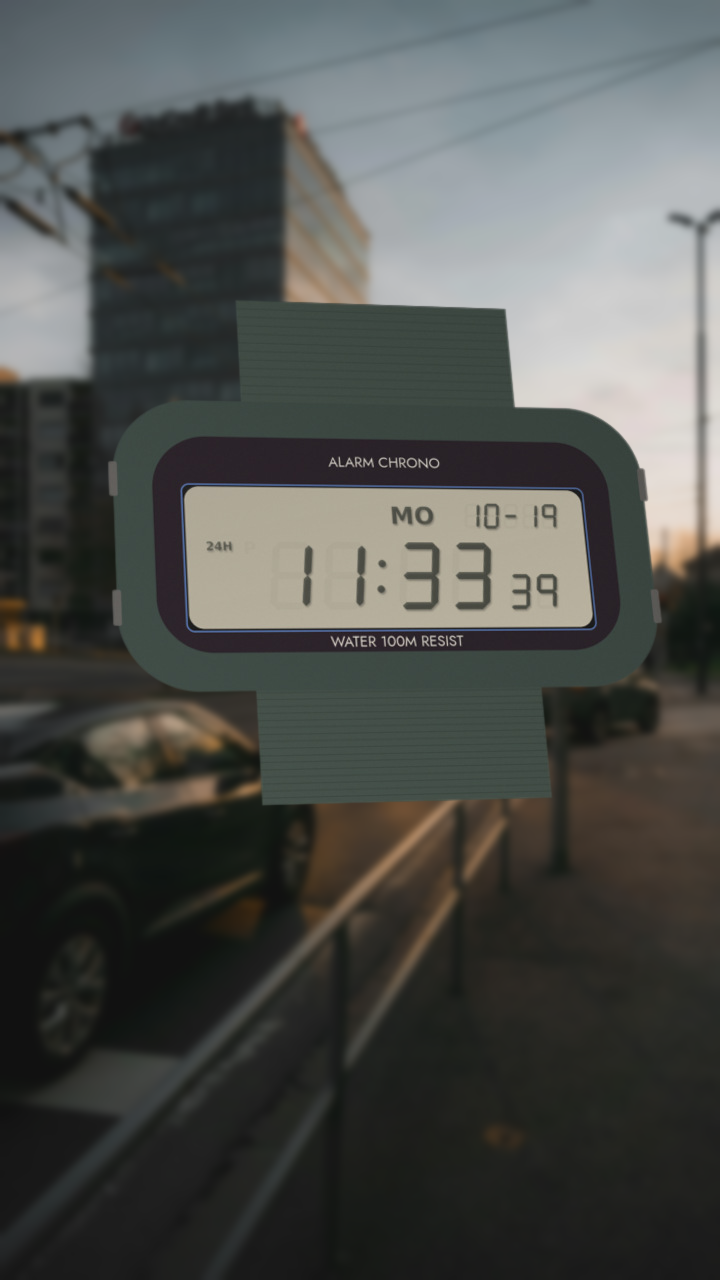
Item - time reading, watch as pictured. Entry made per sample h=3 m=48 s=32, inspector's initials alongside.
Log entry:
h=11 m=33 s=39
